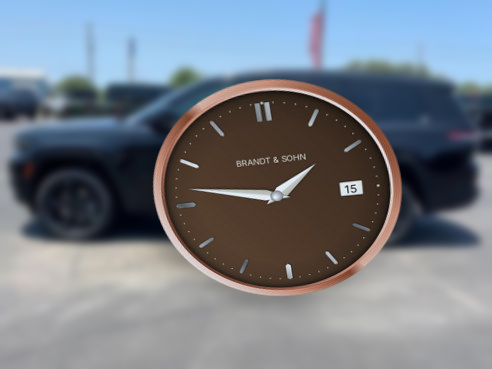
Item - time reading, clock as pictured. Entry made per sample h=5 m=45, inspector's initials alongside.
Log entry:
h=1 m=47
